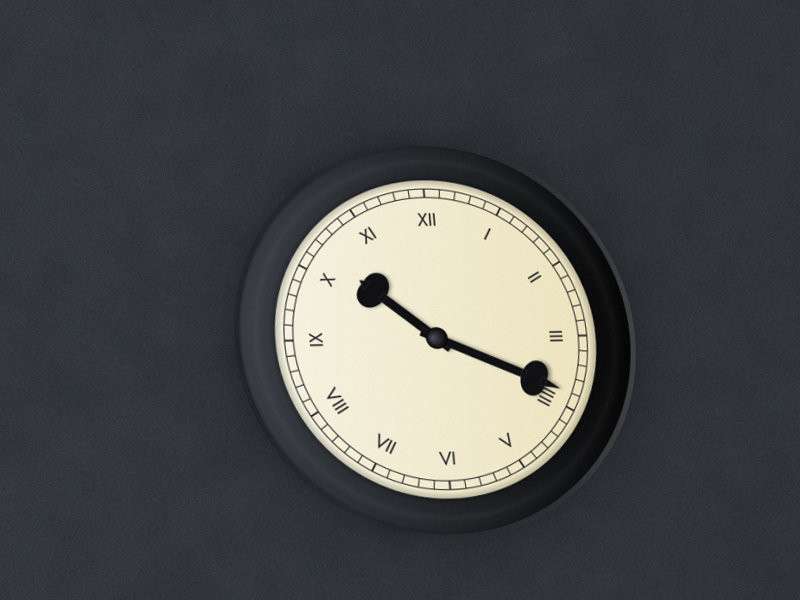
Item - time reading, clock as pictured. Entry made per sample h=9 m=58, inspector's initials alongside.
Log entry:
h=10 m=19
